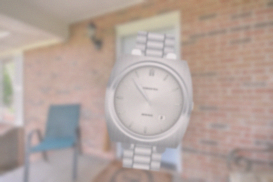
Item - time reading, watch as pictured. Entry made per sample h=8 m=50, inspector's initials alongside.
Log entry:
h=10 m=53
